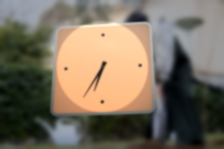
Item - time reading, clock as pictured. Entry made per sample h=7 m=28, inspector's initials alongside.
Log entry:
h=6 m=35
